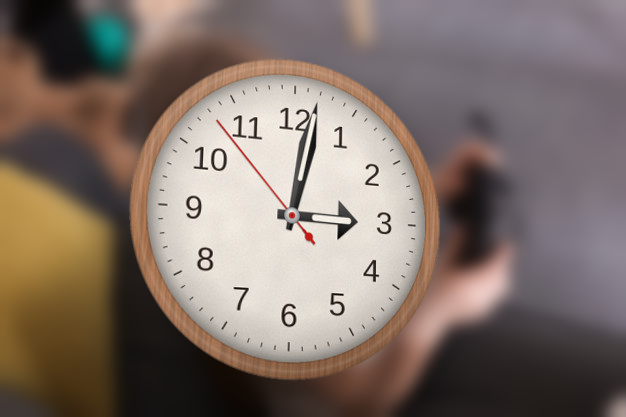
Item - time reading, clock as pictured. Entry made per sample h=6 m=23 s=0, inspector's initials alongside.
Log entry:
h=3 m=1 s=53
